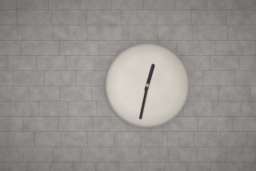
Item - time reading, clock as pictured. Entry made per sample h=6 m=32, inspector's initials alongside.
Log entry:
h=12 m=32
